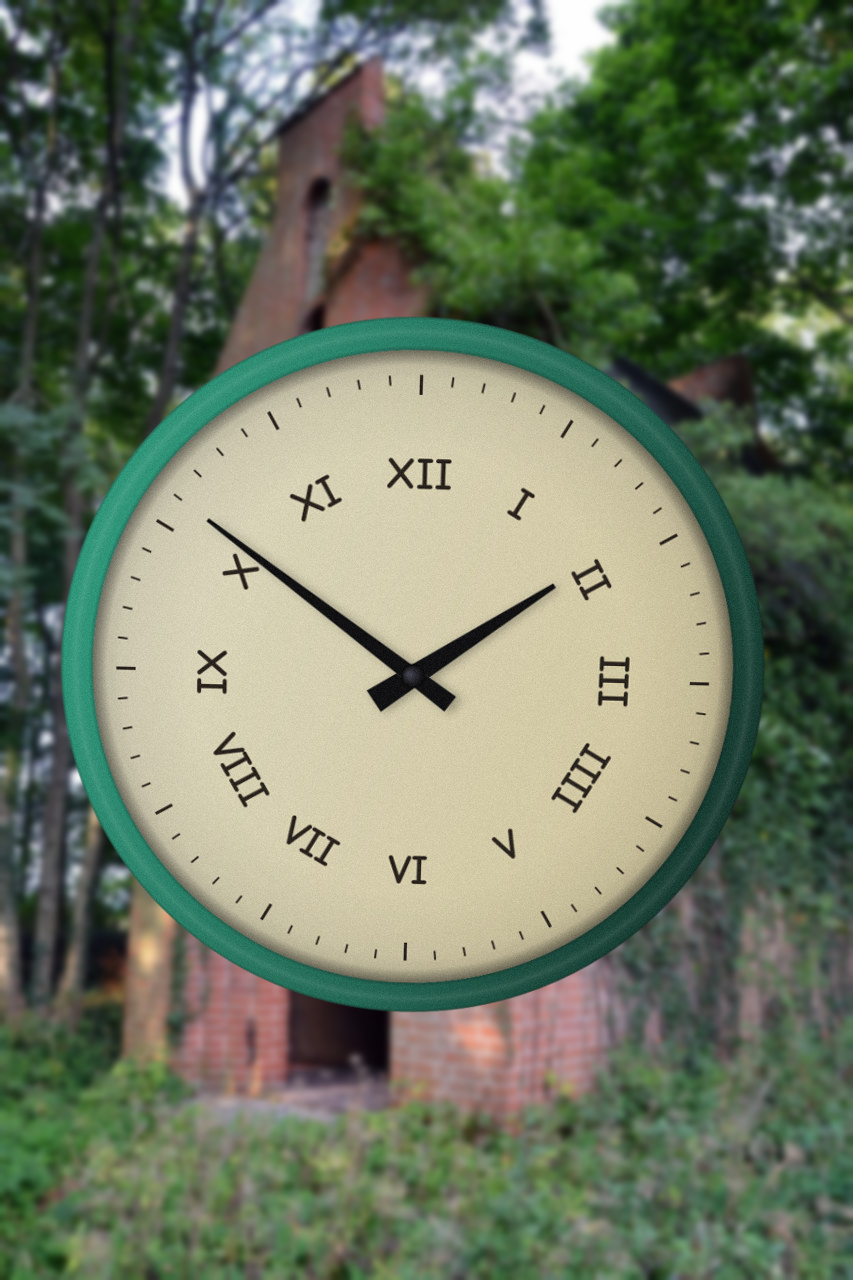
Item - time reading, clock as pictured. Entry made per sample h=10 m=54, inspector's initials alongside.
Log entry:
h=1 m=51
